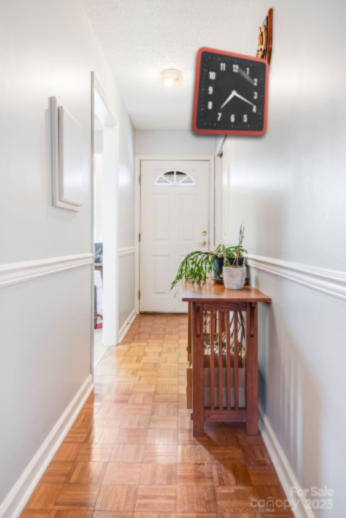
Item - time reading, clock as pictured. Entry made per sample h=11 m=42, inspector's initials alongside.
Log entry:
h=7 m=19
